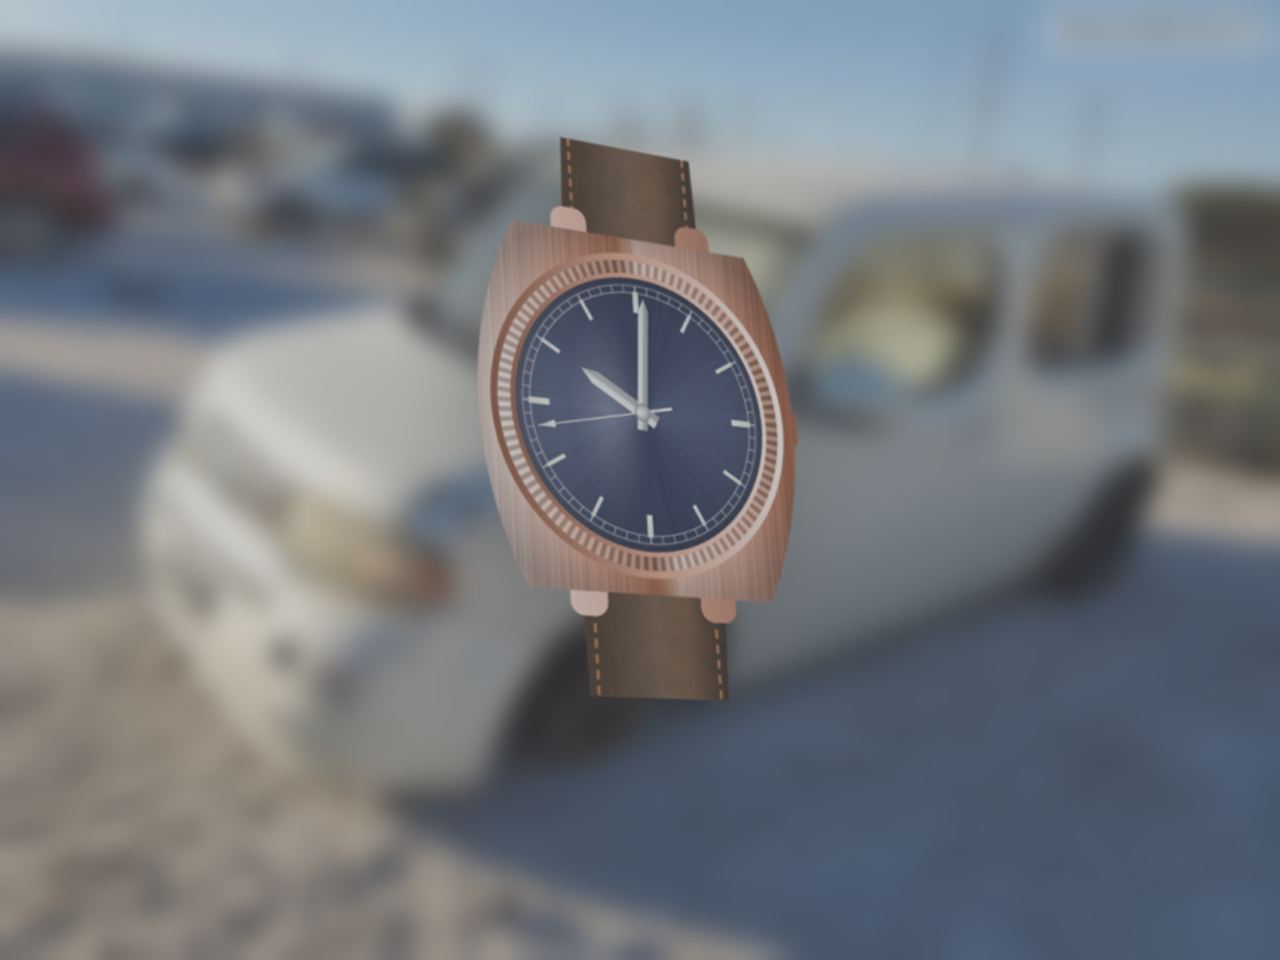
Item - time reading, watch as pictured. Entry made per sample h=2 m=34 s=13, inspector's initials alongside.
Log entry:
h=10 m=0 s=43
